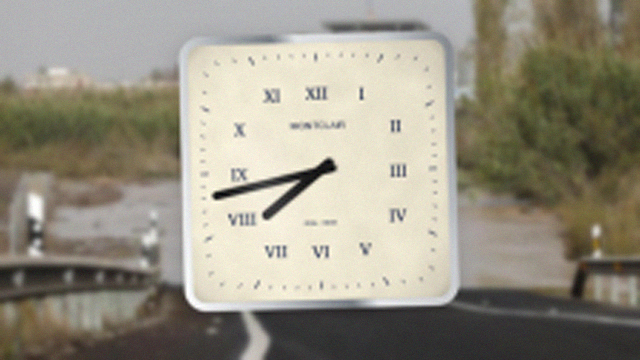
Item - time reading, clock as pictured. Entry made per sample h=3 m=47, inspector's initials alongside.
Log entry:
h=7 m=43
